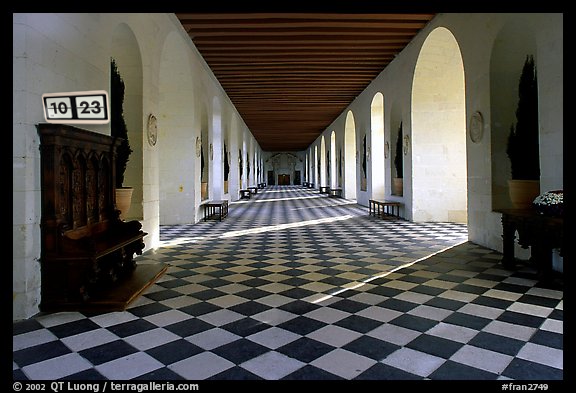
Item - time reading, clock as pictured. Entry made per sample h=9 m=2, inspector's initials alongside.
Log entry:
h=10 m=23
